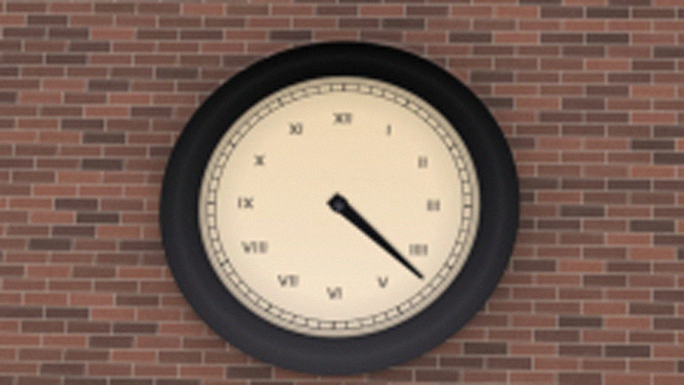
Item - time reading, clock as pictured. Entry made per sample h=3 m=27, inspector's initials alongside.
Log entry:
h=4 m=22
